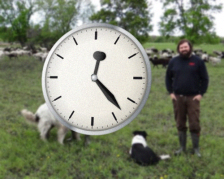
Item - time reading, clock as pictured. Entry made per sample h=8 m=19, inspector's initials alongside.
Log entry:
h=12 m=23
